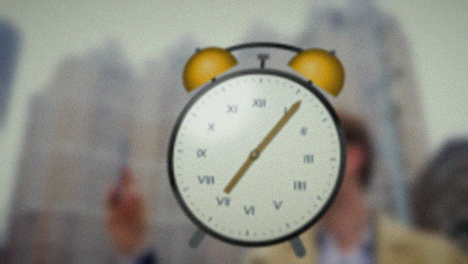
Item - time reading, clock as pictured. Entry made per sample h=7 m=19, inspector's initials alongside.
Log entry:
h=7 m=6
